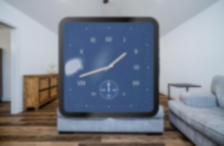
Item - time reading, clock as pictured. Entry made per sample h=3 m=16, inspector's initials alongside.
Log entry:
h=1 m=42
